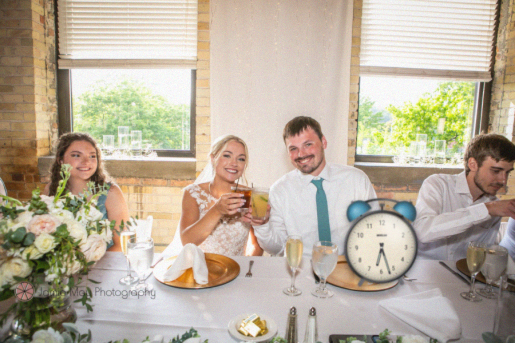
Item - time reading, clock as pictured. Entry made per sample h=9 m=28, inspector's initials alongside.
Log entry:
h=6 m=27
